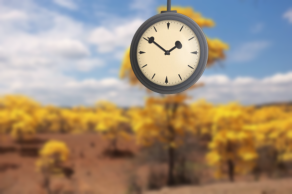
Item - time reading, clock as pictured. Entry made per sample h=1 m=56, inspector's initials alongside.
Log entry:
h=1 m=51
